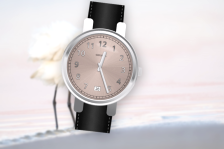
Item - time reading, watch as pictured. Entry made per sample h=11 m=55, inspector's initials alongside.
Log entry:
h=12 m=26
